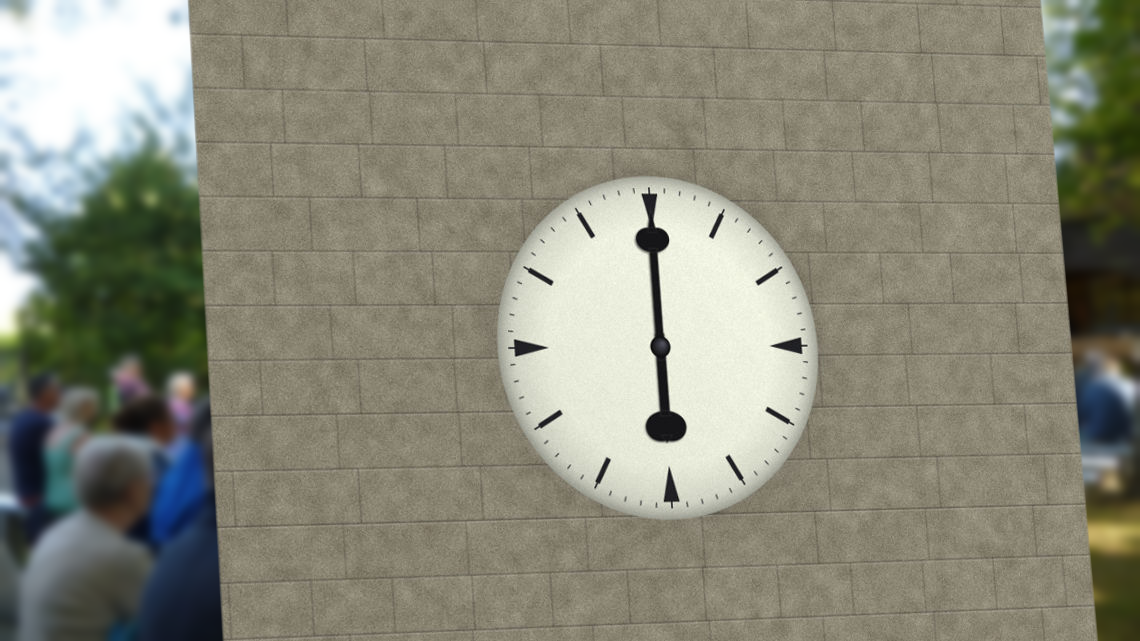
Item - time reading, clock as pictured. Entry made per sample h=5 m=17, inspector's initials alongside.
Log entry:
h=6 m=0
